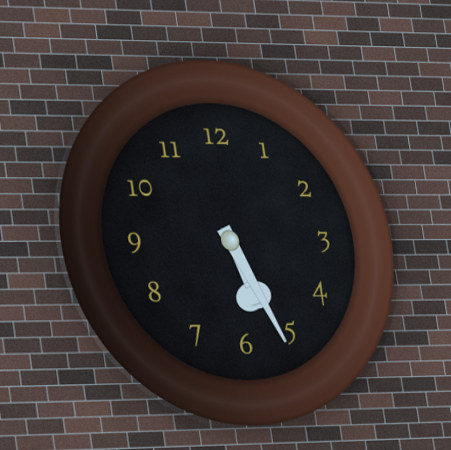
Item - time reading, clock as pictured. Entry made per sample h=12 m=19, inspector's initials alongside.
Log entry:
h=5 m=26
